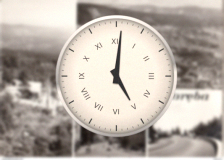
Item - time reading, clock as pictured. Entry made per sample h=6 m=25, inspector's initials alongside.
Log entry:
h=5 m=1
